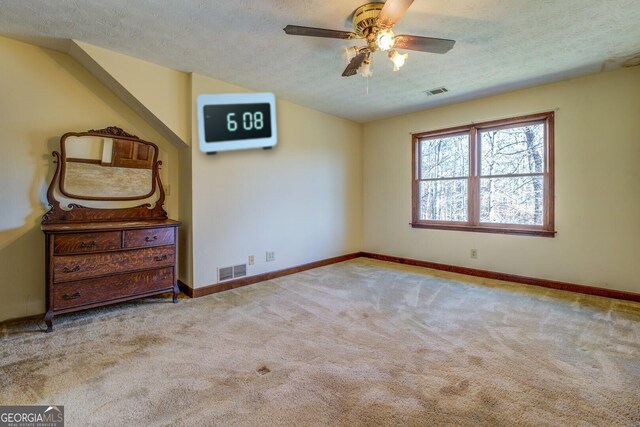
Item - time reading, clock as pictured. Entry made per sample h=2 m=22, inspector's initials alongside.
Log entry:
h=6 m=8
